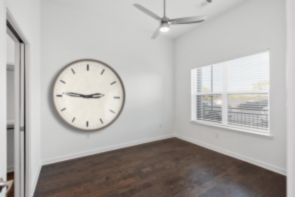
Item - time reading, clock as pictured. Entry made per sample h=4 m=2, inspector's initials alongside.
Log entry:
h=2 m=46
